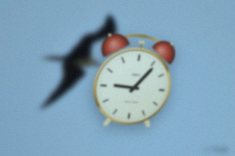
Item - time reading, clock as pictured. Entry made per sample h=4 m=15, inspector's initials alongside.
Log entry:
h=9 m=6
